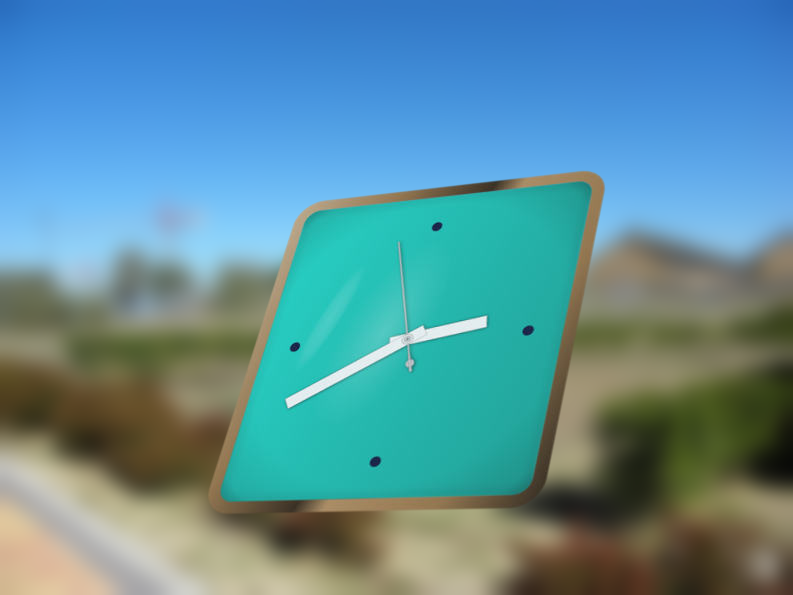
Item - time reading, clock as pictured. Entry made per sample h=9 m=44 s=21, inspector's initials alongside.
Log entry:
h=2 m=39 s=57
